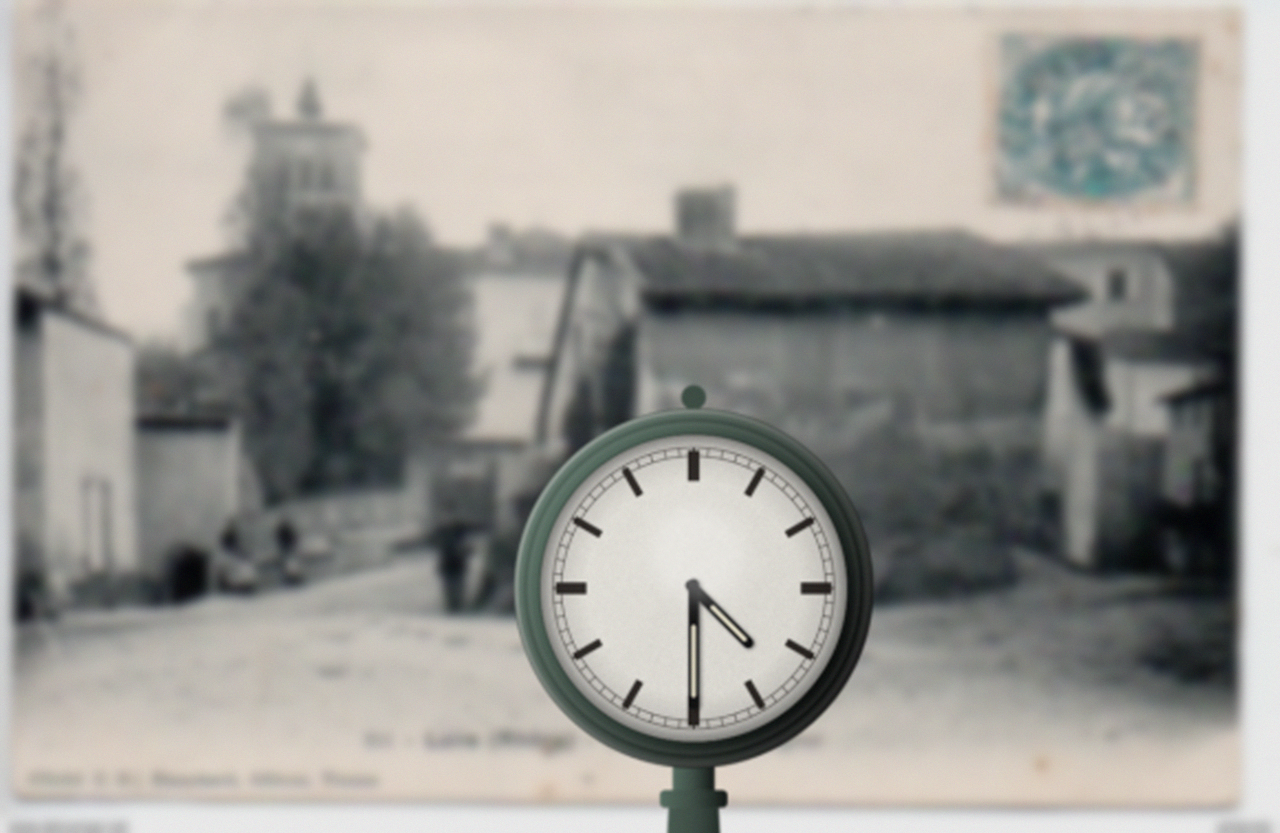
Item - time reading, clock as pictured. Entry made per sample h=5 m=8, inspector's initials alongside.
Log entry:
h=4 m=30
